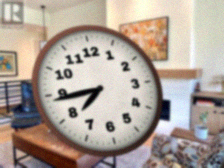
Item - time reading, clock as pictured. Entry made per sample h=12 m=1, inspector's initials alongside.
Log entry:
h=7 m=44
